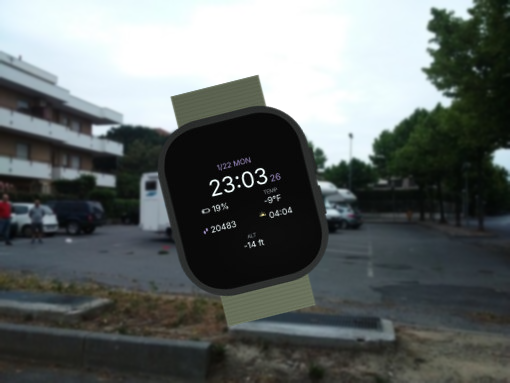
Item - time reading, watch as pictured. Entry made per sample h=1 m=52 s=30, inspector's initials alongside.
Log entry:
h=23 m=3 s=26
